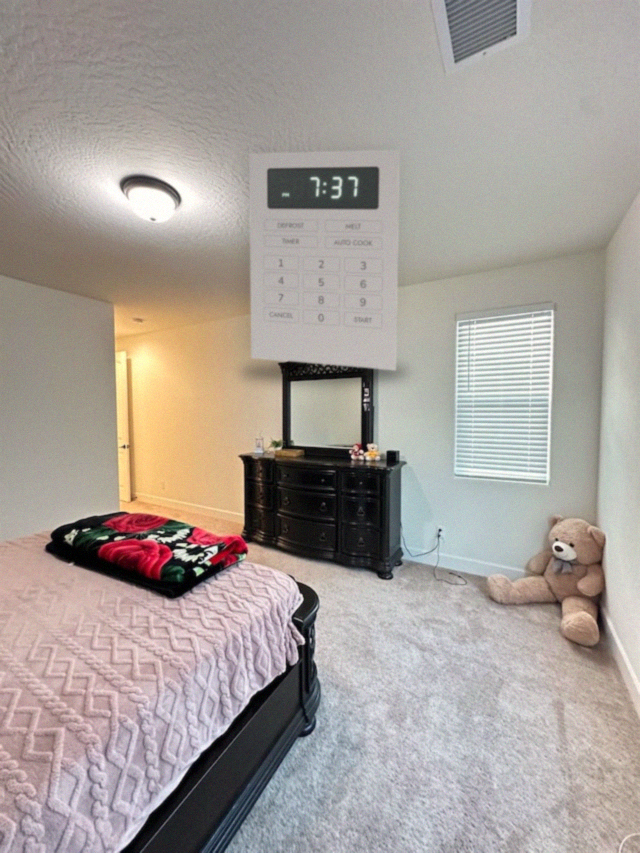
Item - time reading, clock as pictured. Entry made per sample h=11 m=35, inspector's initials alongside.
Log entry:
h=7 m=37
